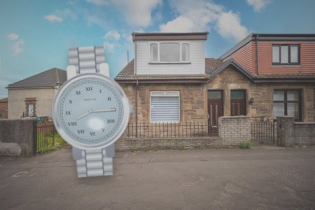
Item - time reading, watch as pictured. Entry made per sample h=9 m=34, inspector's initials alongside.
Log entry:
h=8 m=15
